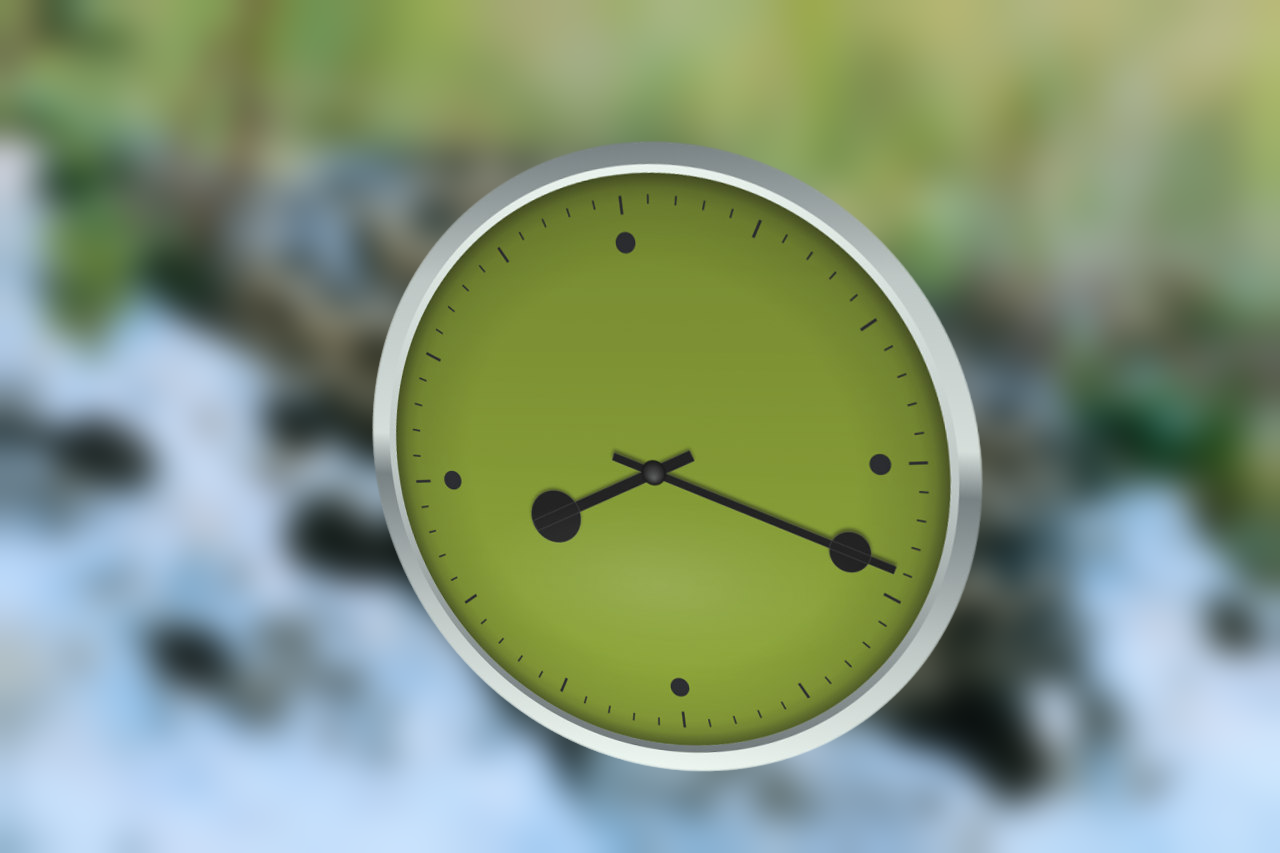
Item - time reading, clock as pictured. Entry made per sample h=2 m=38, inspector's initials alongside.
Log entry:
h=8 m=19
